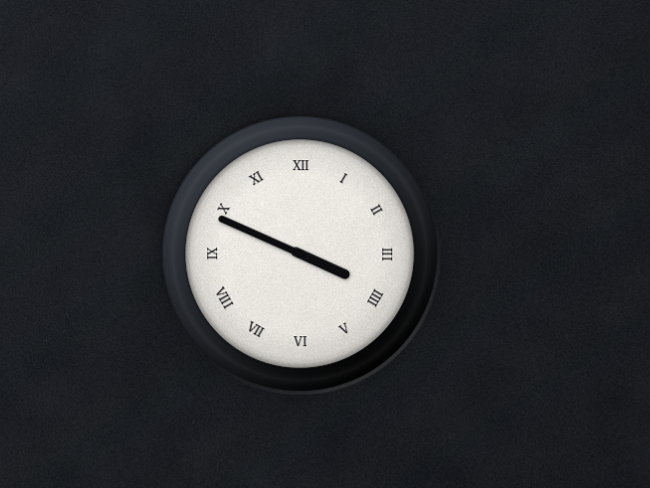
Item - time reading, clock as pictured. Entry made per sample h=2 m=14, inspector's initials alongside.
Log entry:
h=3 m=49
